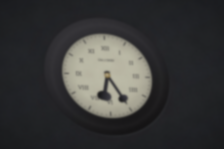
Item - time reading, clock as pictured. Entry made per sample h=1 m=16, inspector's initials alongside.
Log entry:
h=6 m=25
